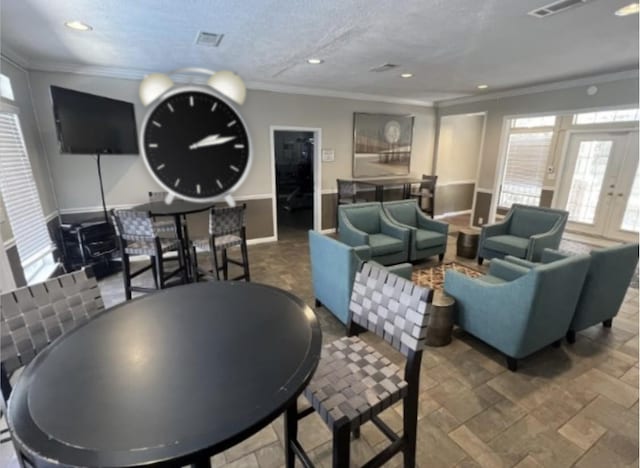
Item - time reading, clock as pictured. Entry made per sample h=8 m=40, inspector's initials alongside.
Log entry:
h=2 m=13
